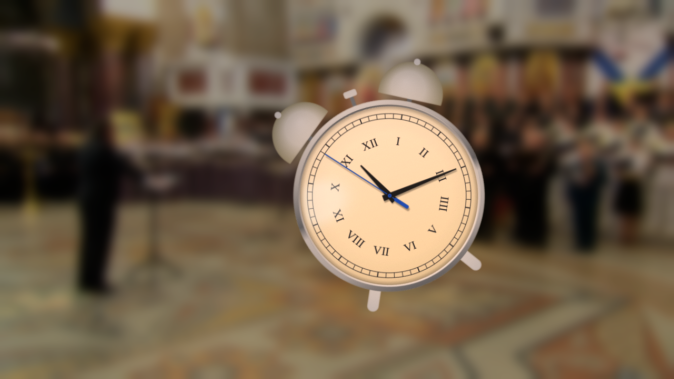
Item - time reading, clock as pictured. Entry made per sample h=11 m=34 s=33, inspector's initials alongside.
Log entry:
h=11 m=14 s=54
